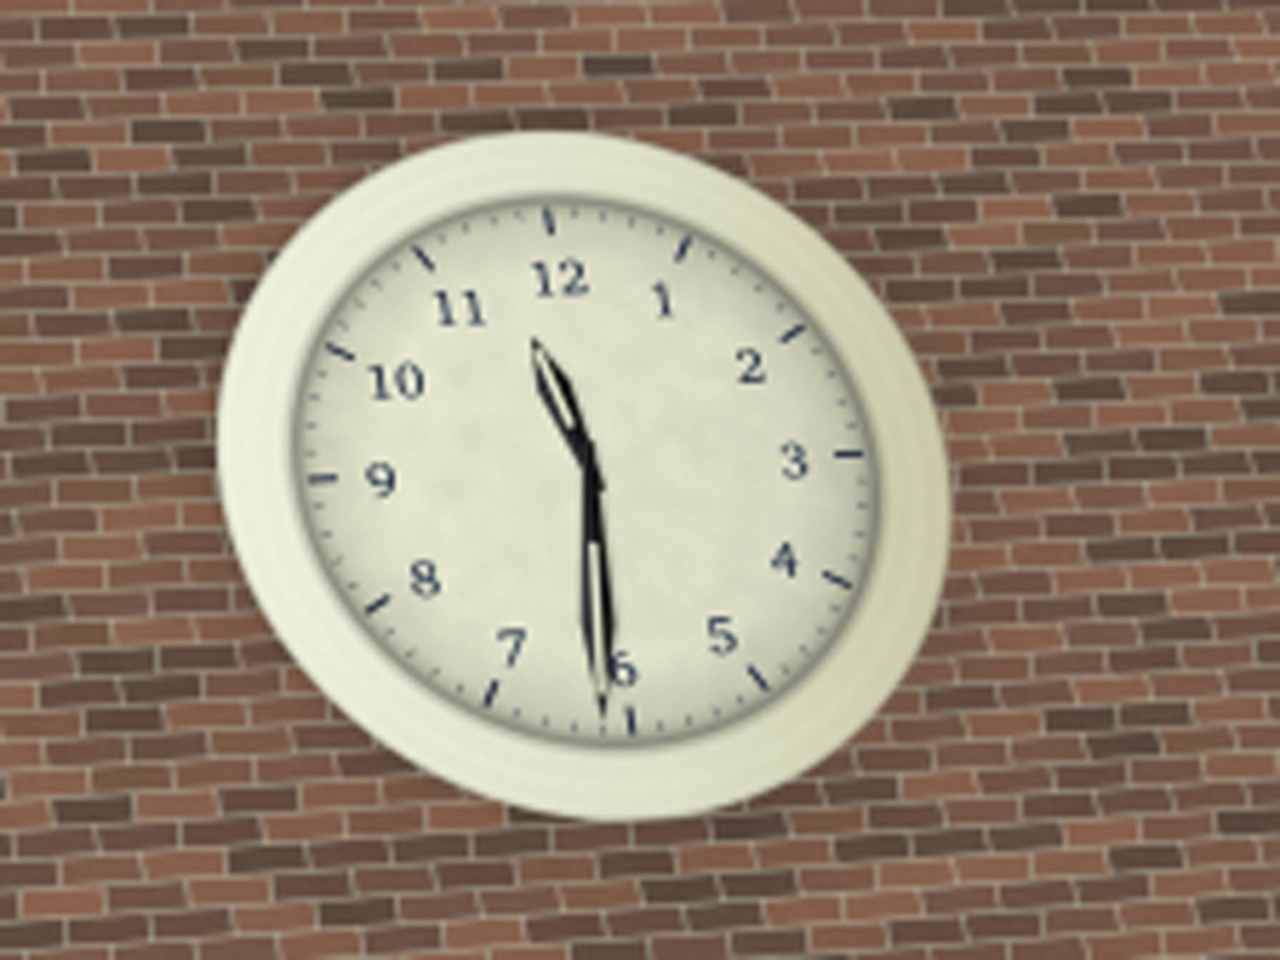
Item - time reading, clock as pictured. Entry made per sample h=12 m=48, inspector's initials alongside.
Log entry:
h=11 m=31
